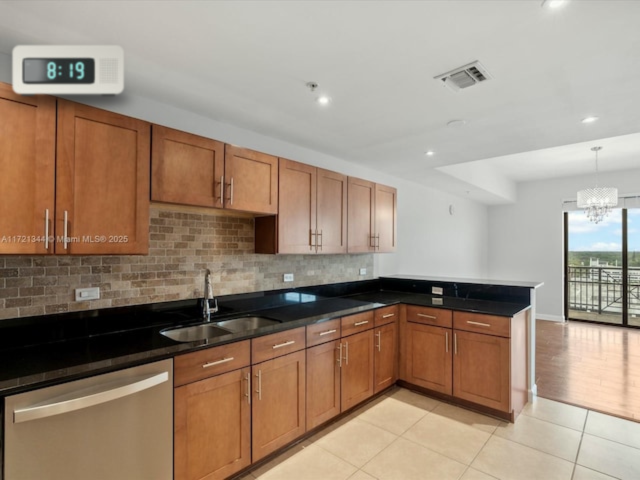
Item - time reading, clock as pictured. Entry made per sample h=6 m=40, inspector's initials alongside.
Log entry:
h=8 m=19
